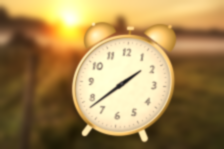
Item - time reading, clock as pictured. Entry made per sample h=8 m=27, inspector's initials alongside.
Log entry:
h=1 m=38
